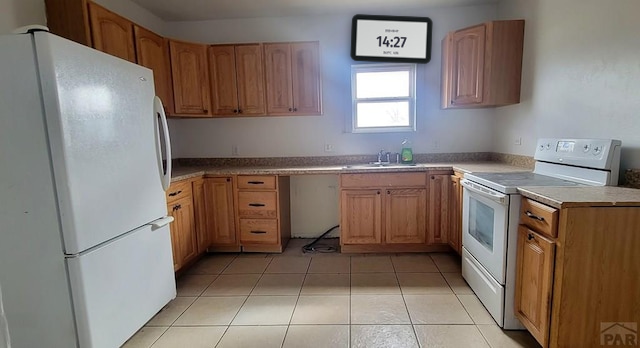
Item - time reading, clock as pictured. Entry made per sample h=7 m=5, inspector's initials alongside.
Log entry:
h=14 m=27
